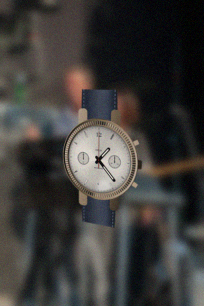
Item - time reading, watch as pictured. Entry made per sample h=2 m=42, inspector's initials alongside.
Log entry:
h=1 m=23
